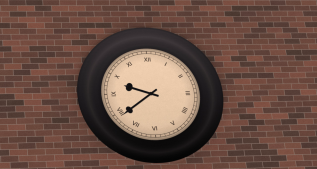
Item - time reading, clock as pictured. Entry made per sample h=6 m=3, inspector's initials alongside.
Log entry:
h=9 m=39
